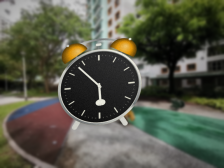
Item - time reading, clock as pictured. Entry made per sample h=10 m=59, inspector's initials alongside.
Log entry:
h=5 m=53
